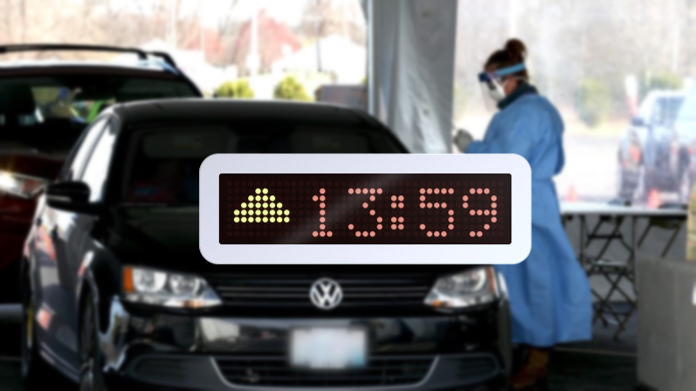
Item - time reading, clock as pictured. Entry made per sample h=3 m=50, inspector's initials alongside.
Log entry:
h=13 m=59
